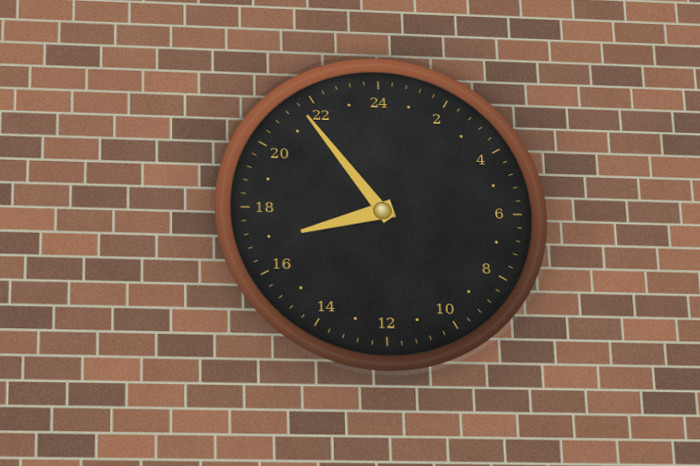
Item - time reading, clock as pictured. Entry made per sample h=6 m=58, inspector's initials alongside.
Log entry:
h=16 m=54
